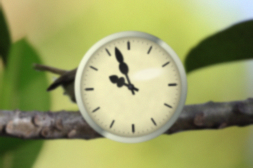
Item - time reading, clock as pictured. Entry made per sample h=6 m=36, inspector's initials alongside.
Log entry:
h=9 m=57
